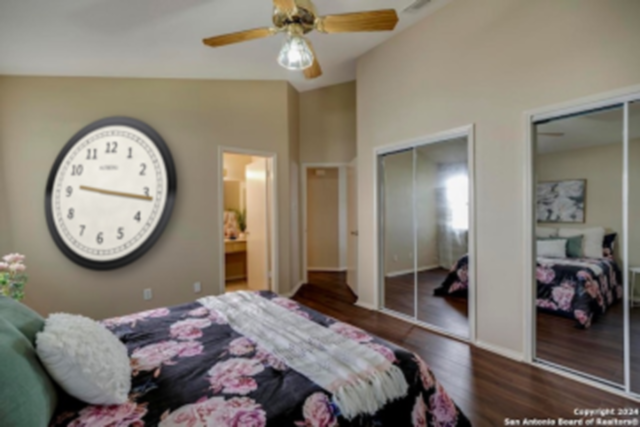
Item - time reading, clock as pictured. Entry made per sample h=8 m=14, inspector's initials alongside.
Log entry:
h=9 m=16
